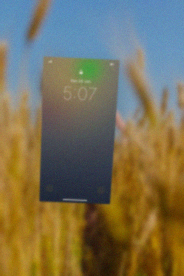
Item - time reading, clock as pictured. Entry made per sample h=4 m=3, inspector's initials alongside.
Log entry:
h=5 m=7
